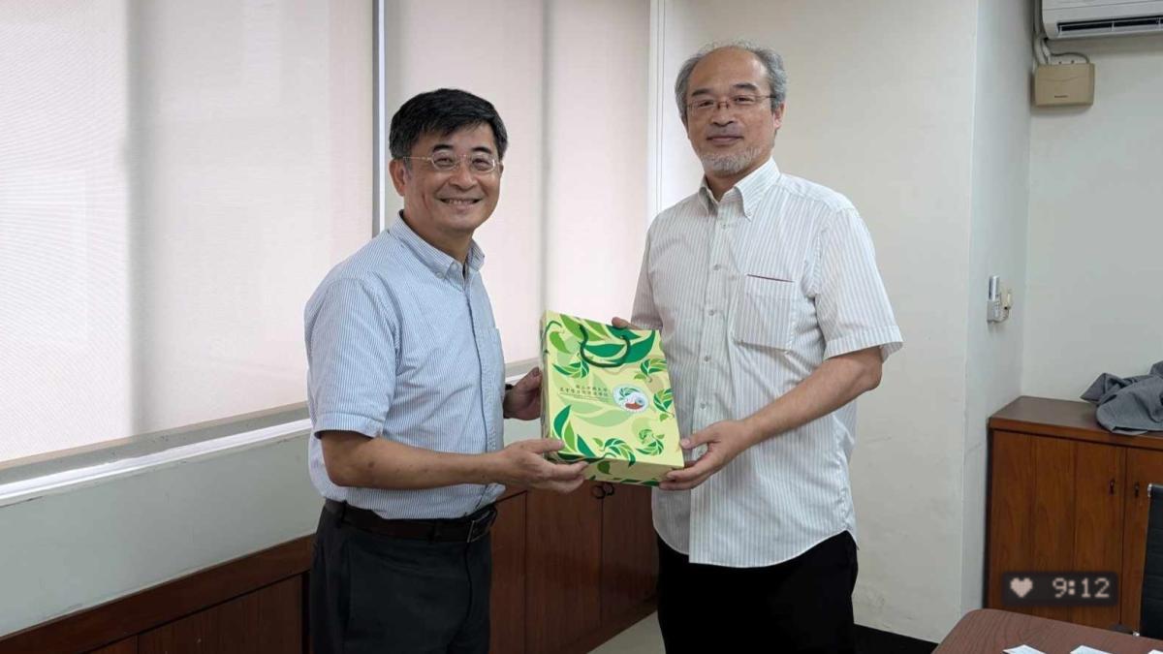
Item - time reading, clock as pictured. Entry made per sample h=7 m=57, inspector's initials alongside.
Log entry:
h=9 m=12
